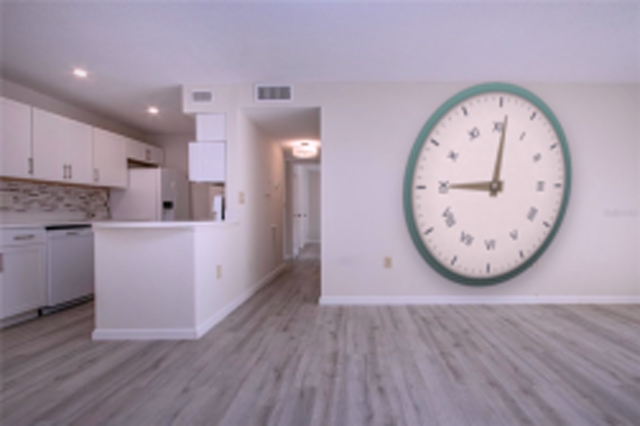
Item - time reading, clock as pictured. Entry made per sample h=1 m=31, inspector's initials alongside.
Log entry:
h=9 m=1
